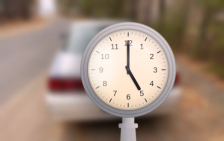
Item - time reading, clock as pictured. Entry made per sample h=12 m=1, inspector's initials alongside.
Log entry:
h=5 m=0
